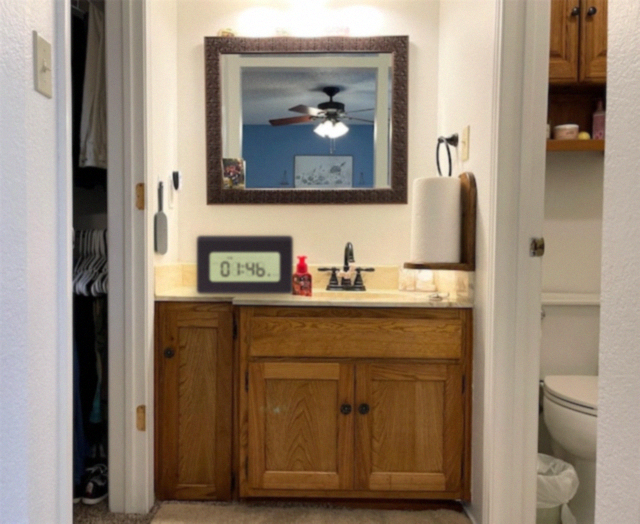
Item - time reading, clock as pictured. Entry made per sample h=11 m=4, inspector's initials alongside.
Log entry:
h=1 m=46
